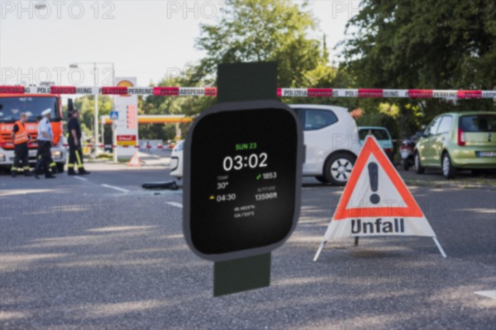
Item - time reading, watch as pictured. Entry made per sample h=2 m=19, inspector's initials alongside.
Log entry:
h=3 m=2
